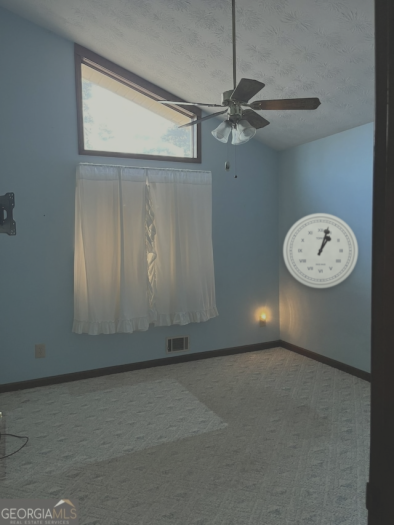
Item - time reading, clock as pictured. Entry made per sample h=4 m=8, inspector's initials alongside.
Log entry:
h=1 m=3
